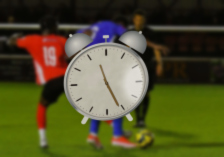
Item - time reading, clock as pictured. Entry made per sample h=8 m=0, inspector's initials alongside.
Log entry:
h=11 m=26
